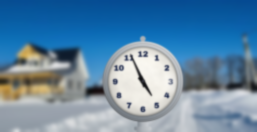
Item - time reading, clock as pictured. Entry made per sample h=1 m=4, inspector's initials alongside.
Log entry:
h=4 m=56
